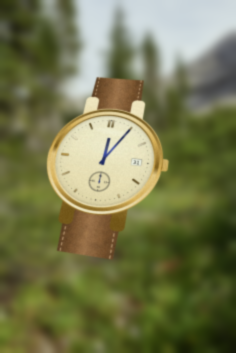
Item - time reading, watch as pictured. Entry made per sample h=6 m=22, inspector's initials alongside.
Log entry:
h=12 m=5
